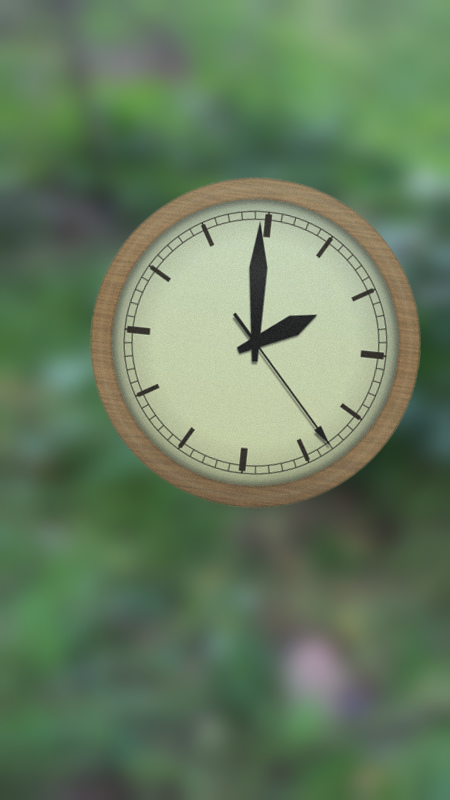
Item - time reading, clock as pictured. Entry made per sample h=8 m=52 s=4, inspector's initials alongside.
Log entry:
h=1 m=59 s=23
